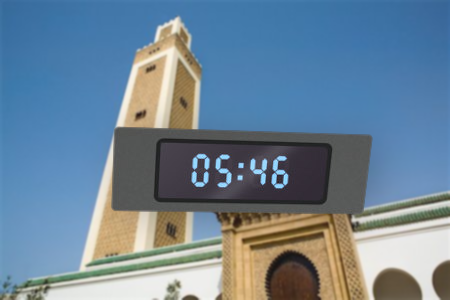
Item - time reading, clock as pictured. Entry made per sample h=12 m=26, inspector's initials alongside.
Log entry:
h=5 m=46
